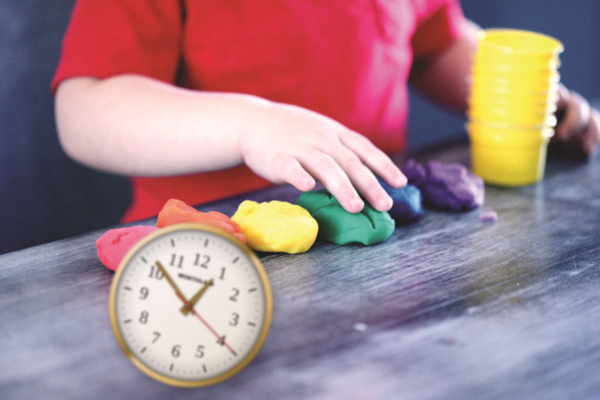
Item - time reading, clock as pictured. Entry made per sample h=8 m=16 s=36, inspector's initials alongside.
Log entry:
h=12 m=51 s=20
